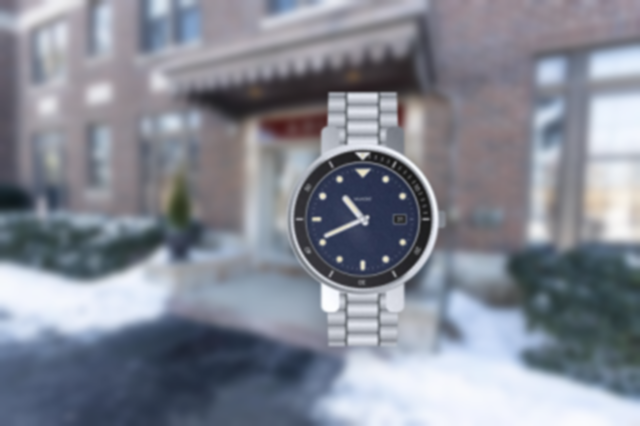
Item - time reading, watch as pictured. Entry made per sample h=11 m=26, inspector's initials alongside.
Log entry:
h=10 m=41
